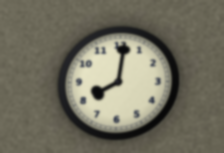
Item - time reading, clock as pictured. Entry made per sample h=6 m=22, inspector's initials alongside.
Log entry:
h=8 m=1
